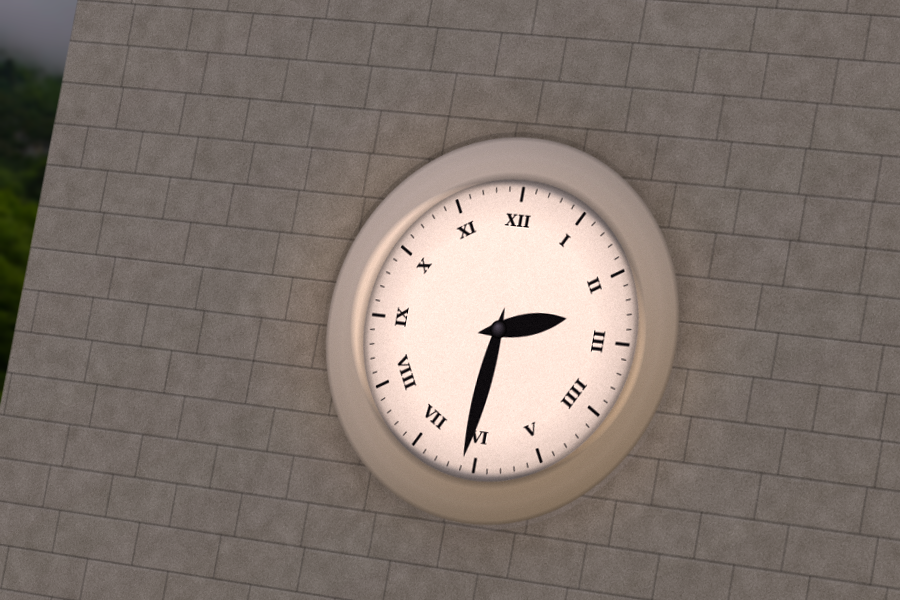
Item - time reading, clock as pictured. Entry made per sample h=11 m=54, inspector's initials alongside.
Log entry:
h=2 m=31
